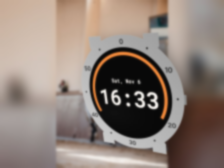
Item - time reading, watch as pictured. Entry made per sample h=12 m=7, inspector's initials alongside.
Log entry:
h=16 m=33
